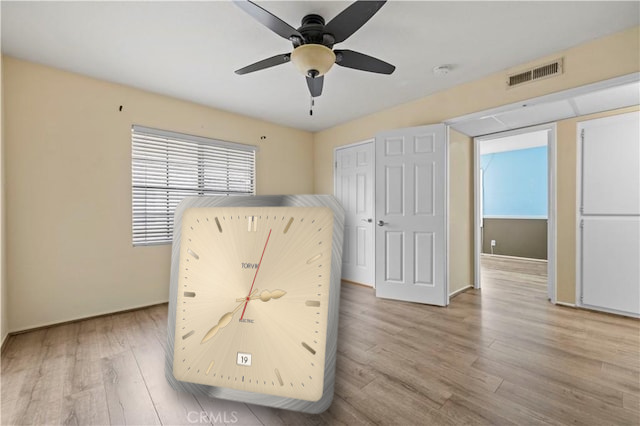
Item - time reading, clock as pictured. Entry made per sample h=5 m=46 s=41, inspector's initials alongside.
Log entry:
h=2 m=38 s=3
